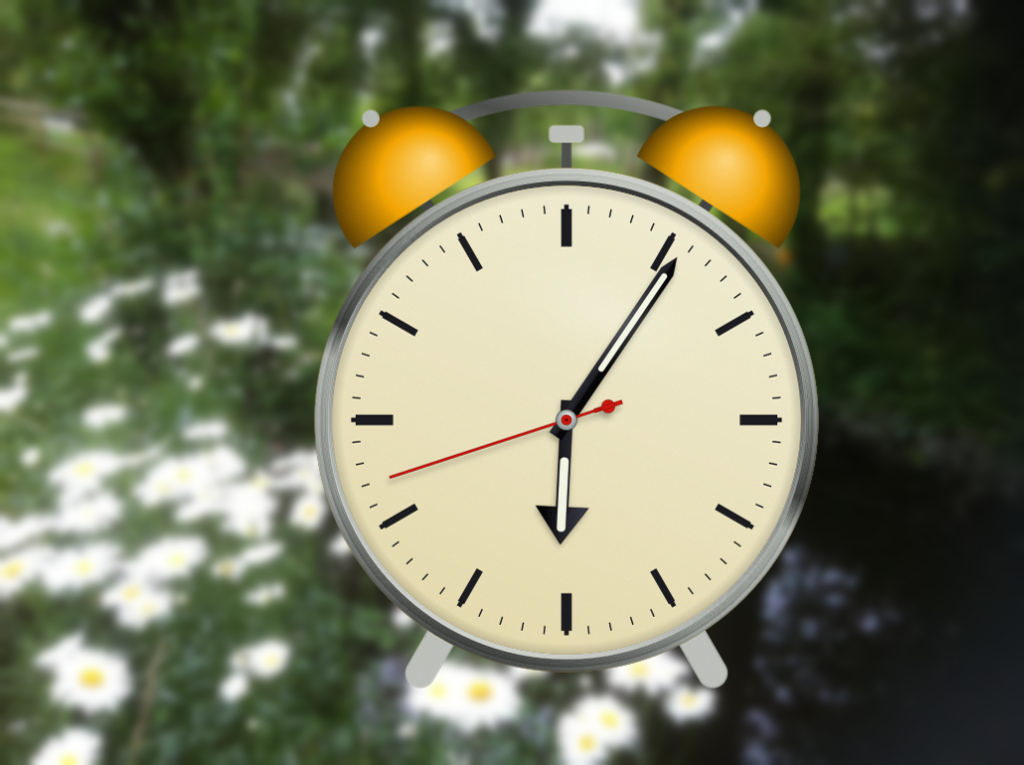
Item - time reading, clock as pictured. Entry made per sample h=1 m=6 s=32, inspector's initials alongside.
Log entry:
h=6 m=5 s=42
